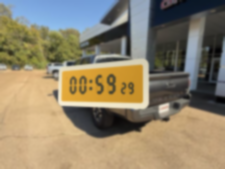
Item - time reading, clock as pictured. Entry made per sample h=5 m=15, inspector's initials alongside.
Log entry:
h=0 m=59
